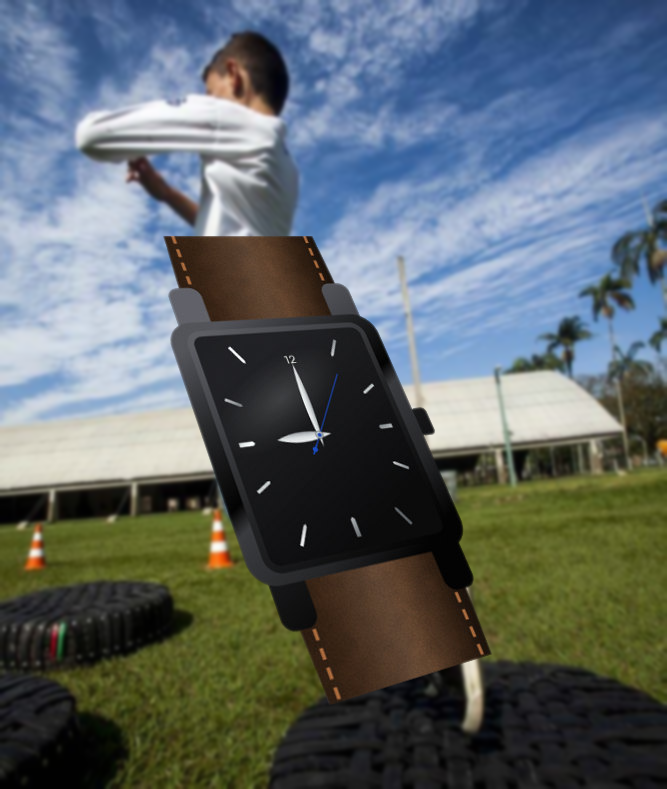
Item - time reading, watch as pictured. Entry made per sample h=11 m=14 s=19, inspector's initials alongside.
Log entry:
h=9 m=0 s=6
